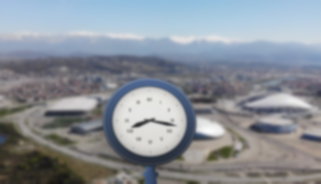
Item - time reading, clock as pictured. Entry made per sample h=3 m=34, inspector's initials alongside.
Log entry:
h=8 m=17
